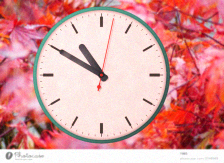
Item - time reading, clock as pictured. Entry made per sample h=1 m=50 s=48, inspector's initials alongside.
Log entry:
h=10 m=50 s=2
